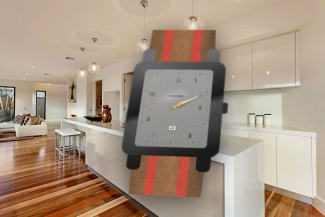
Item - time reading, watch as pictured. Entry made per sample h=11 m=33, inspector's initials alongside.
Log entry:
h=2 m=10
